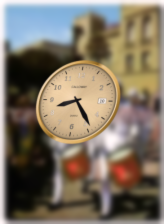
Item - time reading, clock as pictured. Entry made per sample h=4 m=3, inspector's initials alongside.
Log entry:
h=8 m=24
